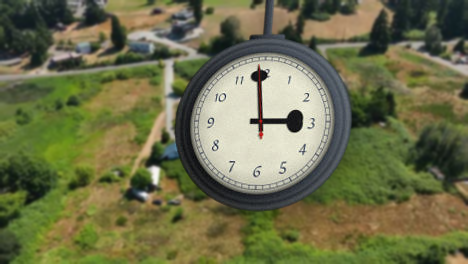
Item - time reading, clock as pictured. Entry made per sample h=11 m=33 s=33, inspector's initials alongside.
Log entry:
h=2 m=58 s=59
